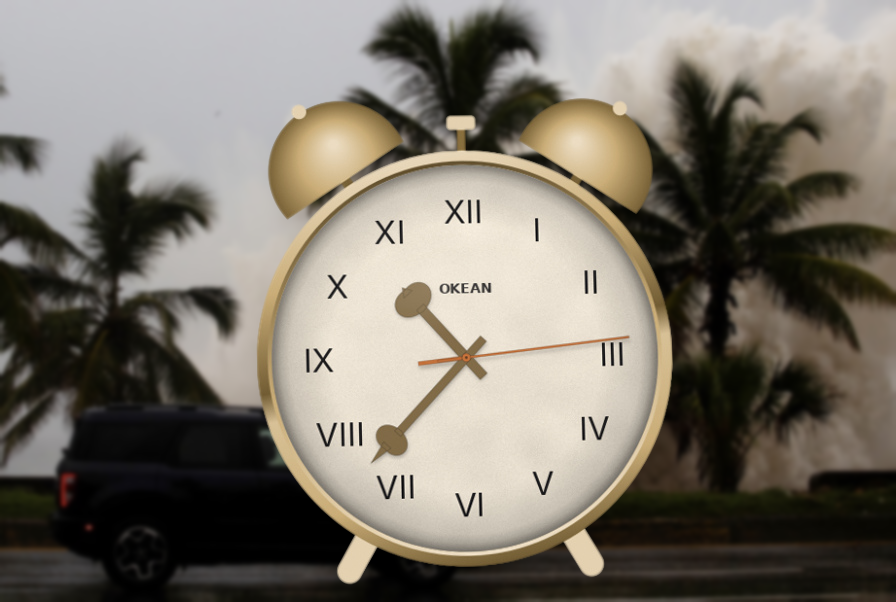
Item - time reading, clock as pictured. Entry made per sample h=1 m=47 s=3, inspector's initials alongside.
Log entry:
h=10 m=37 s=14
